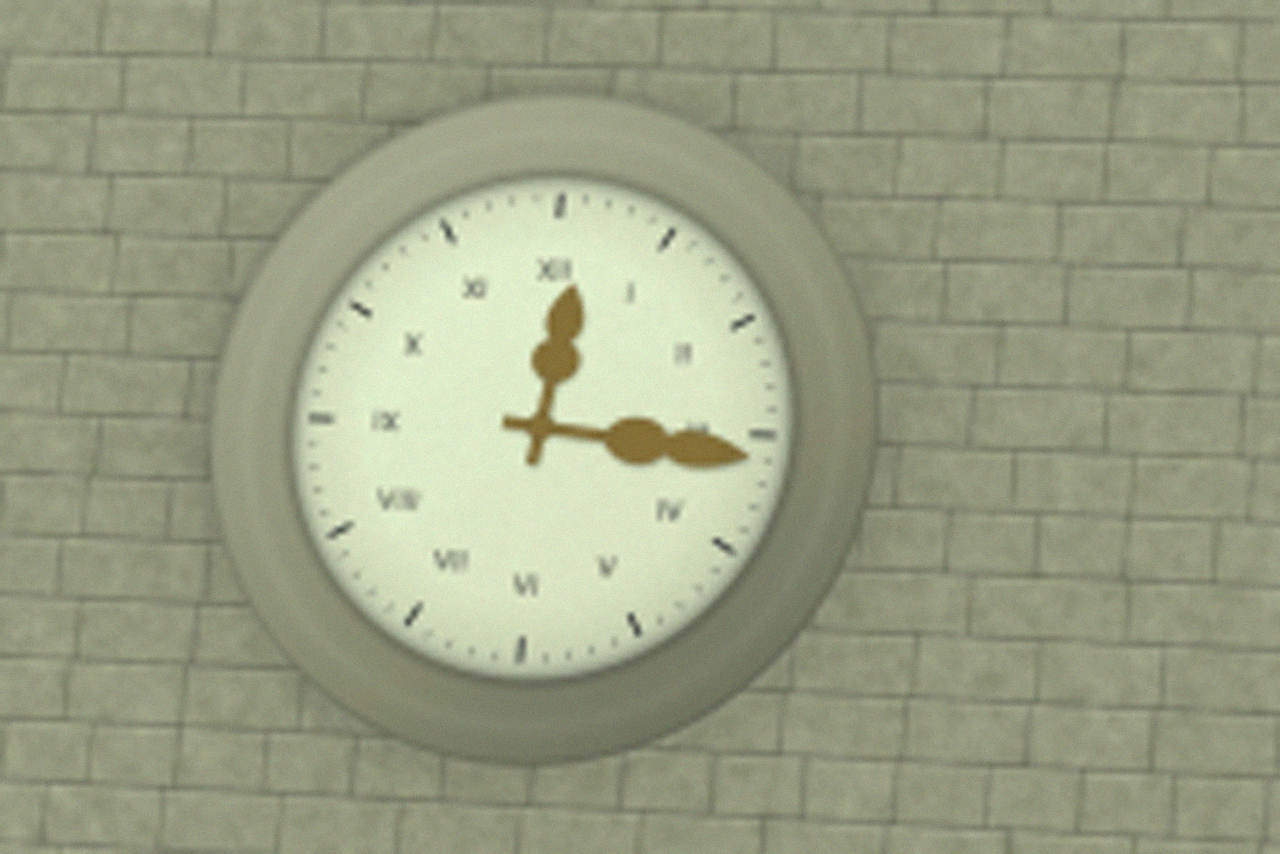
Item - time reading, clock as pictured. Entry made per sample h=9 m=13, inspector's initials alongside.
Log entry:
h=12 m=16
